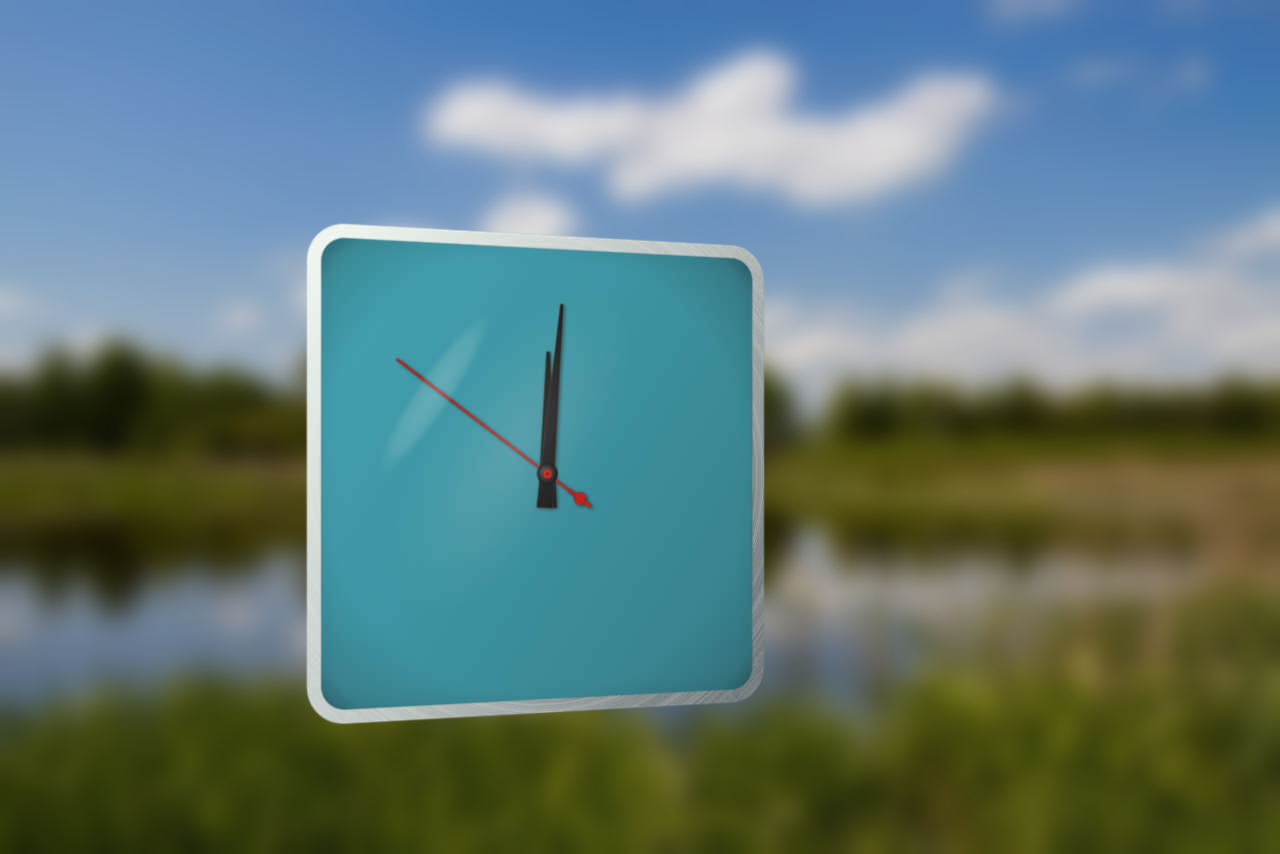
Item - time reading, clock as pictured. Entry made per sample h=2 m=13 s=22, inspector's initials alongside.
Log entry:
h=12 m=0 s=51
